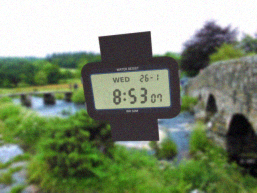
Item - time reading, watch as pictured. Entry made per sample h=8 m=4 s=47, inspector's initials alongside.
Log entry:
h=8 m=53 s=7
